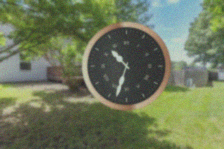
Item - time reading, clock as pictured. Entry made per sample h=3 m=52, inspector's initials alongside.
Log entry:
h=10 m=33
